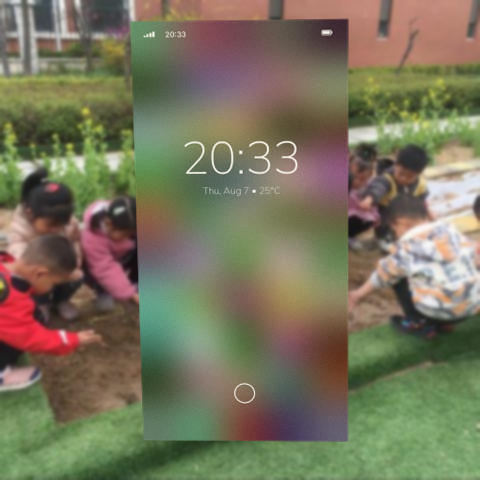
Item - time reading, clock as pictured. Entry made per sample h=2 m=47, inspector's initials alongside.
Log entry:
h=20 m=33
